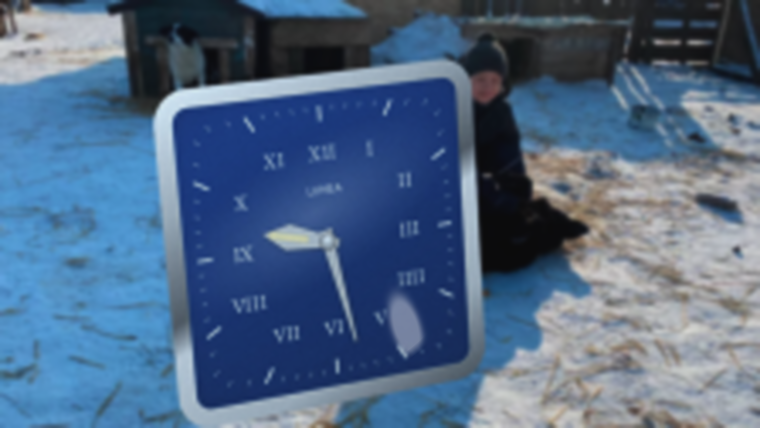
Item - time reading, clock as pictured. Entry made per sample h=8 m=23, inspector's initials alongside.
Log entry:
h=9 m=28
